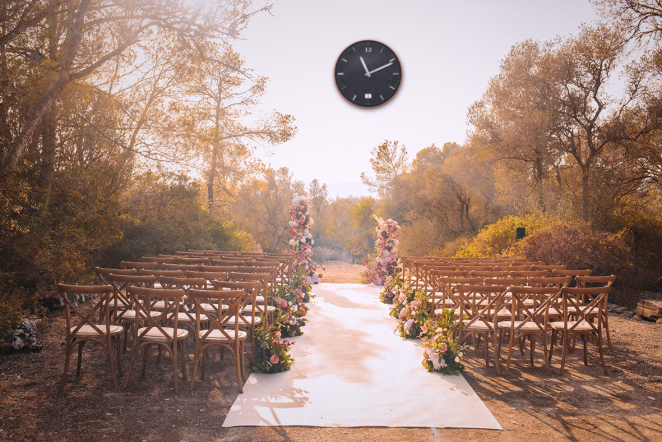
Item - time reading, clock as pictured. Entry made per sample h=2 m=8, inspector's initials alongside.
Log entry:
h=11 m=11
